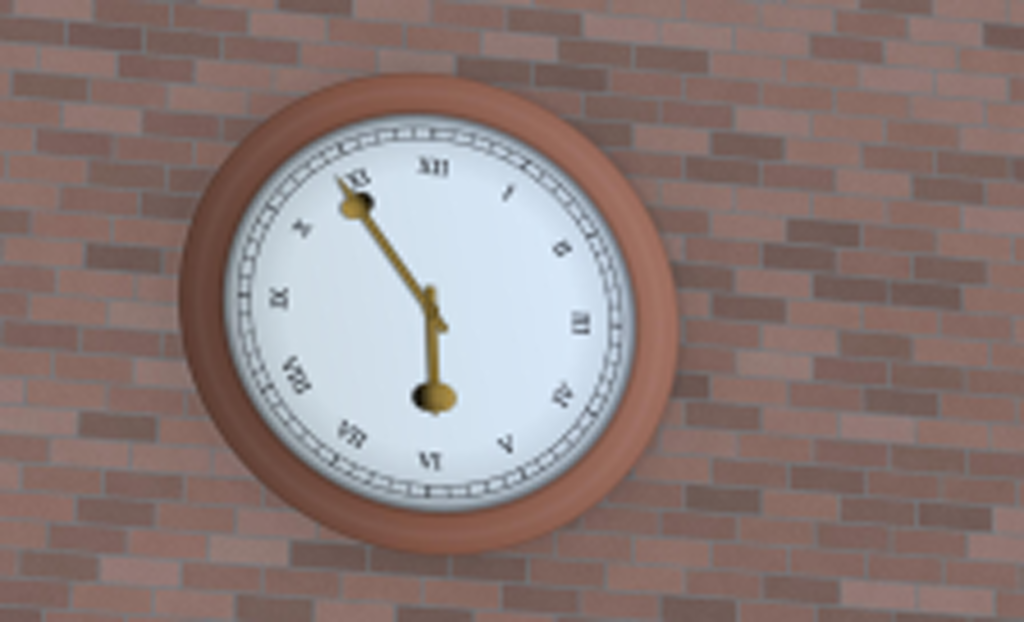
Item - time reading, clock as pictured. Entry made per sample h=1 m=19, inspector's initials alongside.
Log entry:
h=5 m=54
